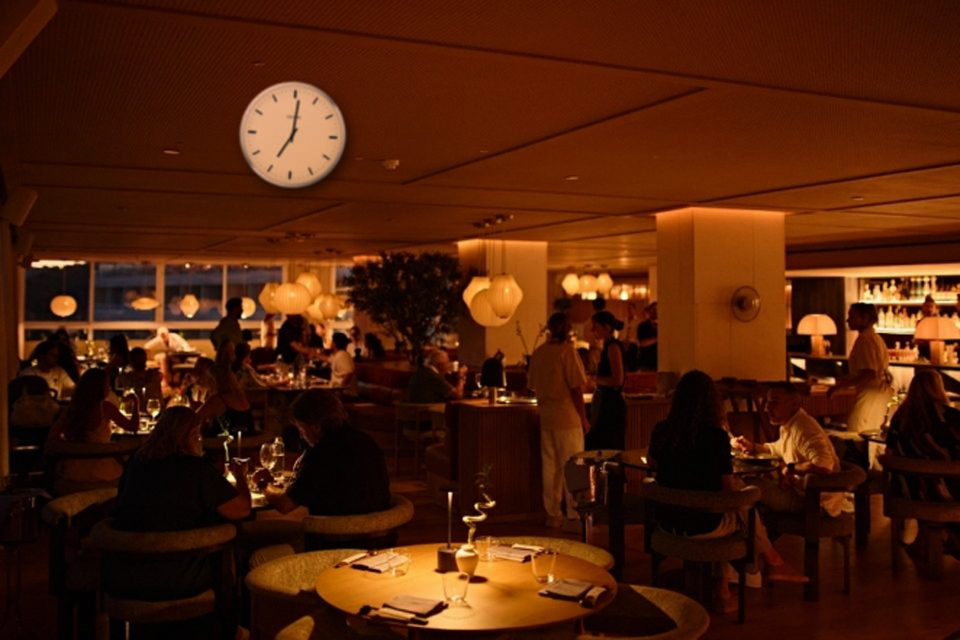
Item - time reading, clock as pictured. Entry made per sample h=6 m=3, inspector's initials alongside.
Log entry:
h=7 m=1
